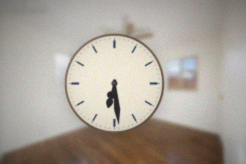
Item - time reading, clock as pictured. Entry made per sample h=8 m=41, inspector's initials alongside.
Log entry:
h=6 m=29
